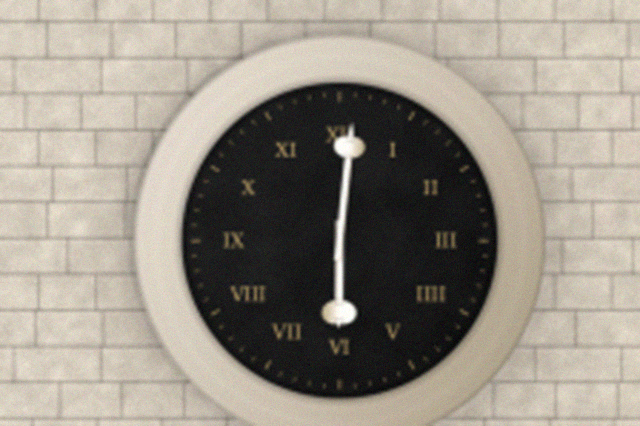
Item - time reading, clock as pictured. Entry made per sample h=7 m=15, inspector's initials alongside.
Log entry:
h=6 m=1
